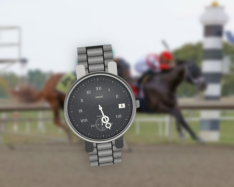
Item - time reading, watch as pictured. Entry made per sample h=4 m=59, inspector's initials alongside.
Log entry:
h=5 m=27
